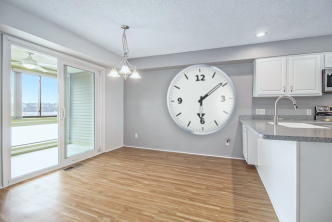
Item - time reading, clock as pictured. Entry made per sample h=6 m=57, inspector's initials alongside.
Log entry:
h=6 m=9
